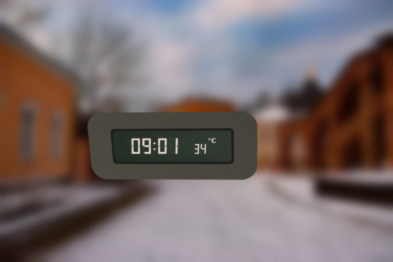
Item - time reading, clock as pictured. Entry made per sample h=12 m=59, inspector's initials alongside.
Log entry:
h=9 m=1
